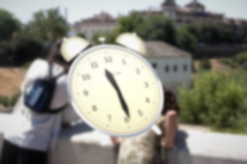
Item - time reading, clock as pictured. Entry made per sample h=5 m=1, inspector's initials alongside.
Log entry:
h=11 m=29
